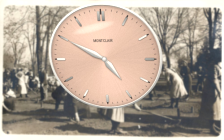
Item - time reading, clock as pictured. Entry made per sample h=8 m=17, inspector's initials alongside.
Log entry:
h=4 m=50
